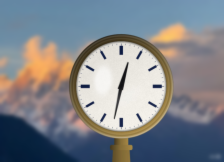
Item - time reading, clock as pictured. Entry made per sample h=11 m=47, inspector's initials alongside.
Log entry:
h=12 m=32
